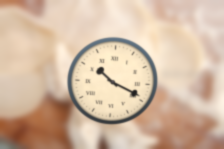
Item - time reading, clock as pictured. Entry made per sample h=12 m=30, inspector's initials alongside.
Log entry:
h=10 m=19
